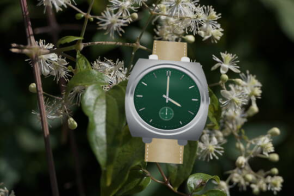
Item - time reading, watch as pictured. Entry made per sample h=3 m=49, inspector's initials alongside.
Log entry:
h=4 m=0
